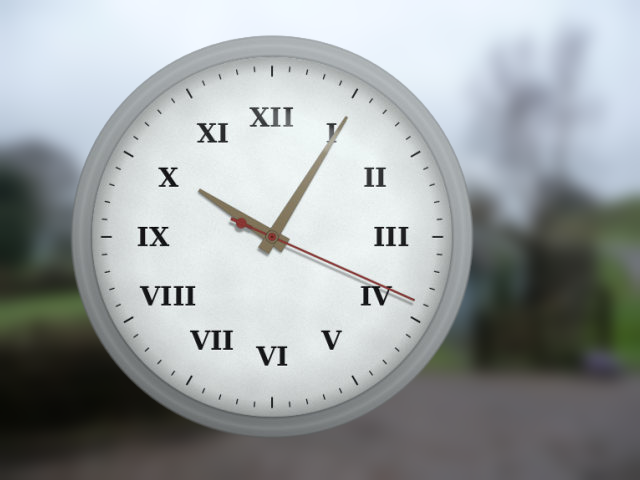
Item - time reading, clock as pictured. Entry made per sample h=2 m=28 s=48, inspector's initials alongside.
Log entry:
h=10 m=5 s=19
